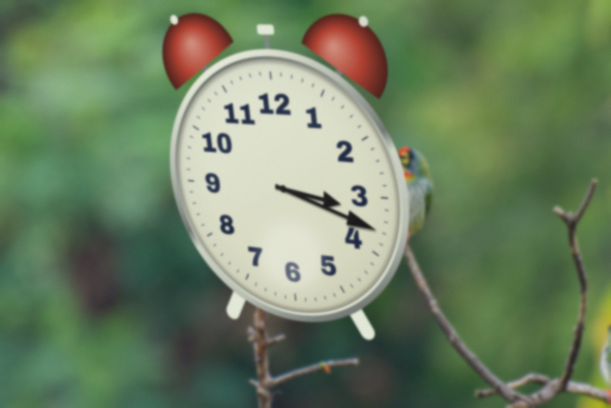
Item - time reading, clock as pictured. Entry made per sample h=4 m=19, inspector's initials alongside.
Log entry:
h=3 m=18
